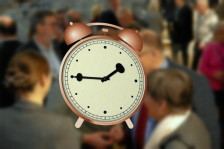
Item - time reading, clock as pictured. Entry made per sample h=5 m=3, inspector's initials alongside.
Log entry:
h=1 m=45
